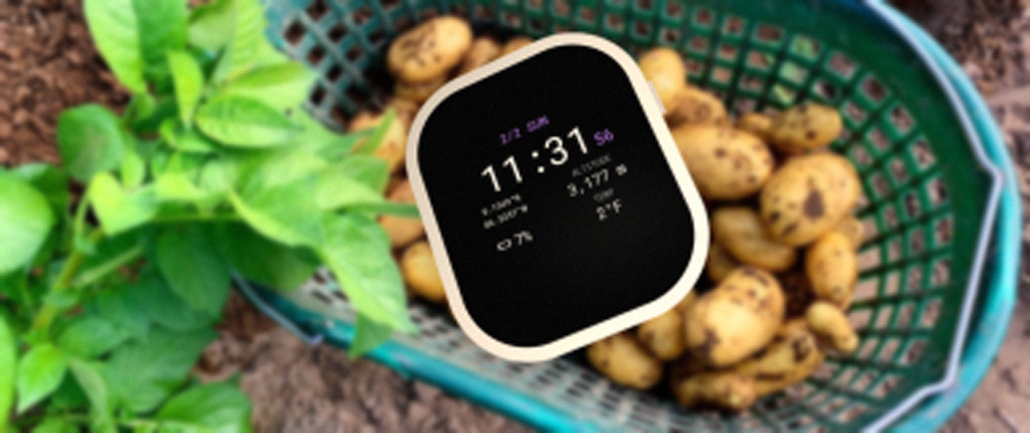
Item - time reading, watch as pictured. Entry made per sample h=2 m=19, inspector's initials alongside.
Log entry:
h=11 m=31
